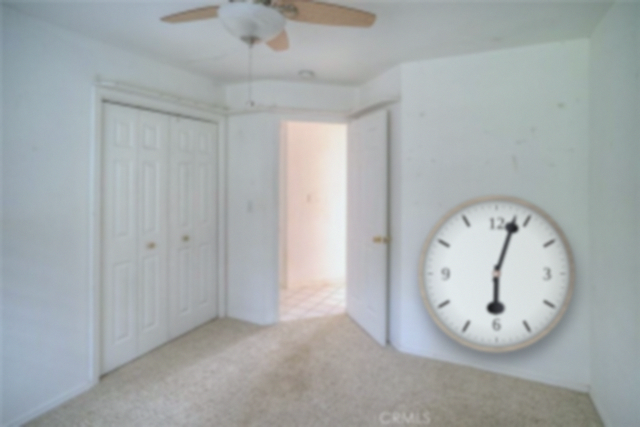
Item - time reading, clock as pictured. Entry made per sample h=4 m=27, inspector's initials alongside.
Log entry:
h=6 m=3
